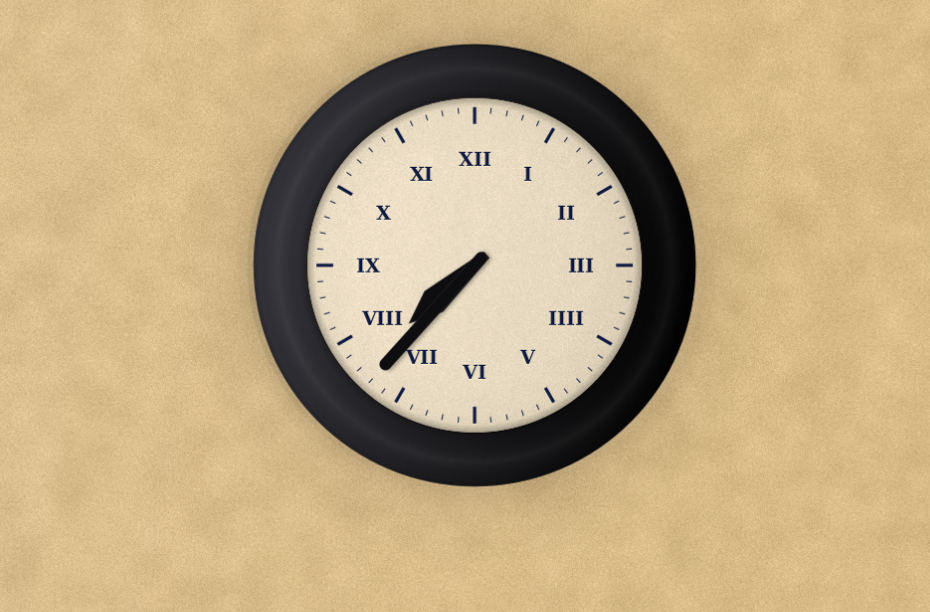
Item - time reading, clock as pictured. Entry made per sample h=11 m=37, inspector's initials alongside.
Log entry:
h=7 m=37
